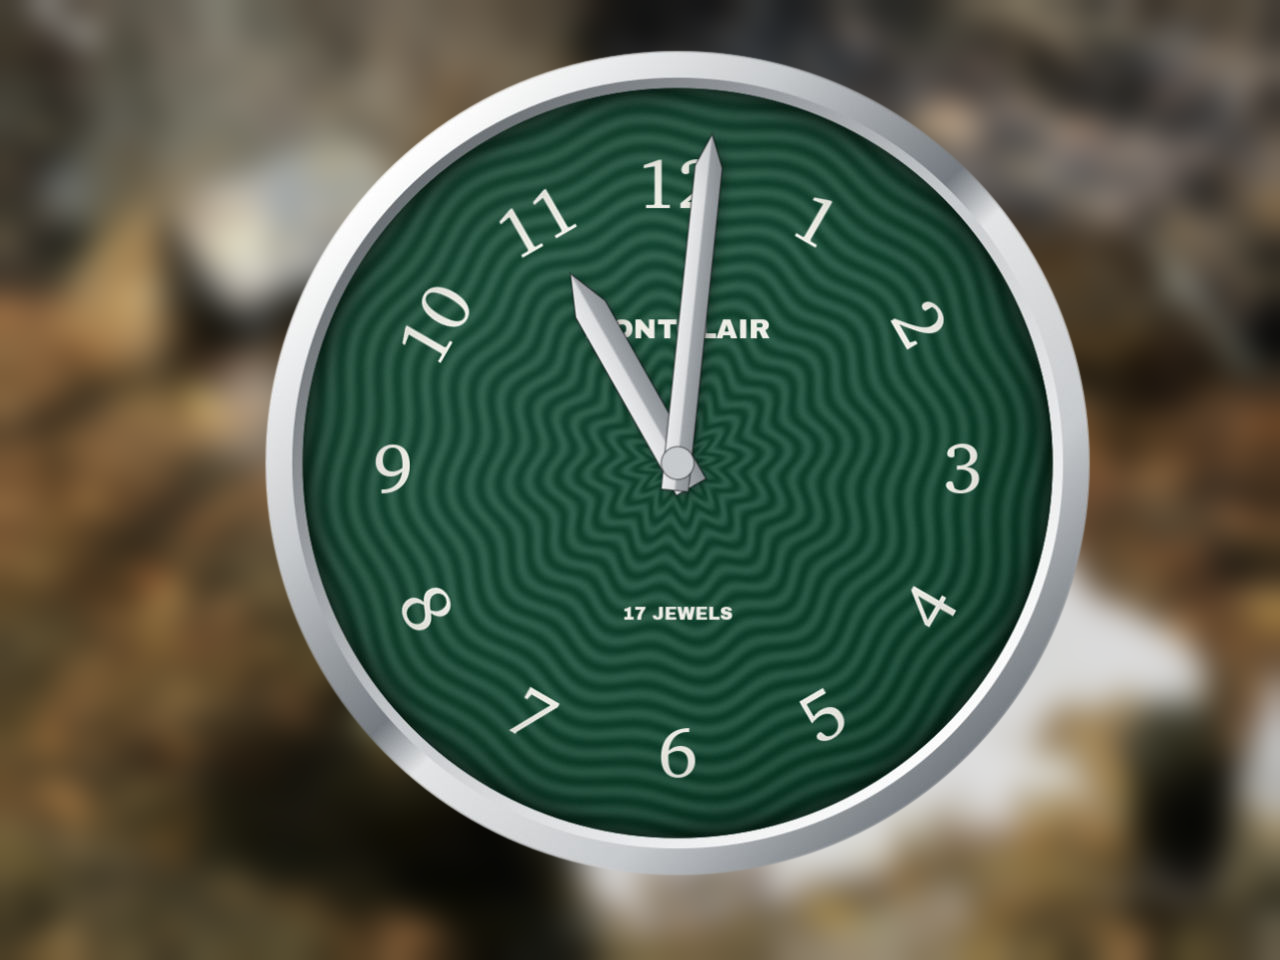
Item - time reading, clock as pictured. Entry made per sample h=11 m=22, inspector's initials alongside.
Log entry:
h=11 m=1
